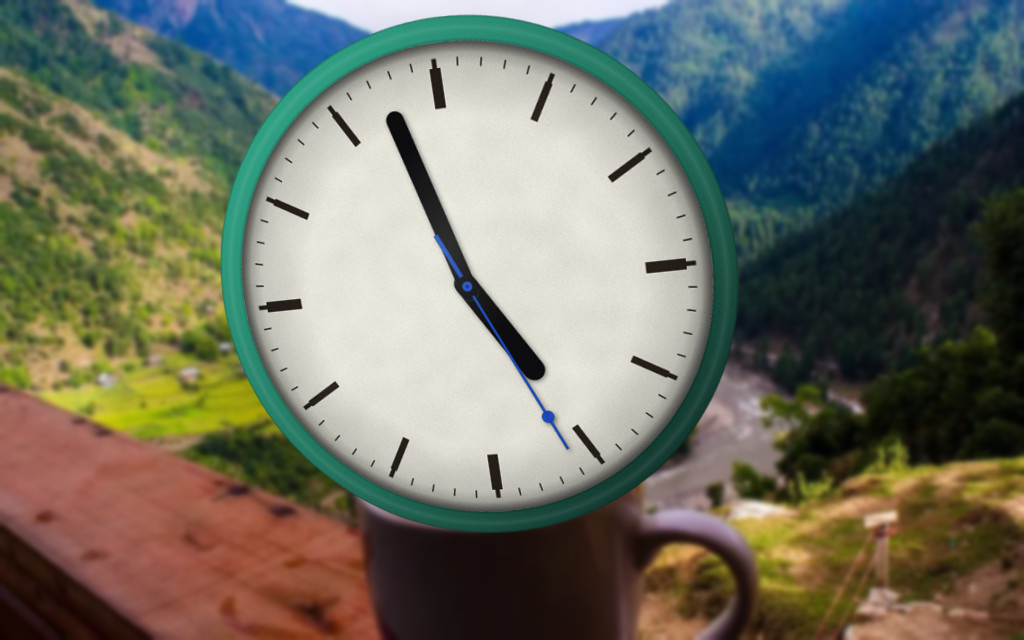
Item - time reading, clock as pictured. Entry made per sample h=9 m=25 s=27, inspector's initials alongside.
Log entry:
h=4 m=57 s=26
